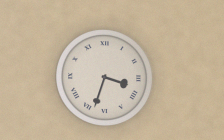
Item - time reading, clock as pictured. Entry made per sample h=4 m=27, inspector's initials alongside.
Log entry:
h=3 m=33
